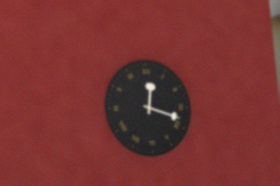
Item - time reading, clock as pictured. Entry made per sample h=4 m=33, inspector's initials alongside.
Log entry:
h=12 m=18
